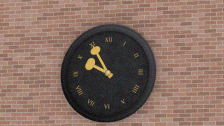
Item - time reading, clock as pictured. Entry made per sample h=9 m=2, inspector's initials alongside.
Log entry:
h=9 m=55
